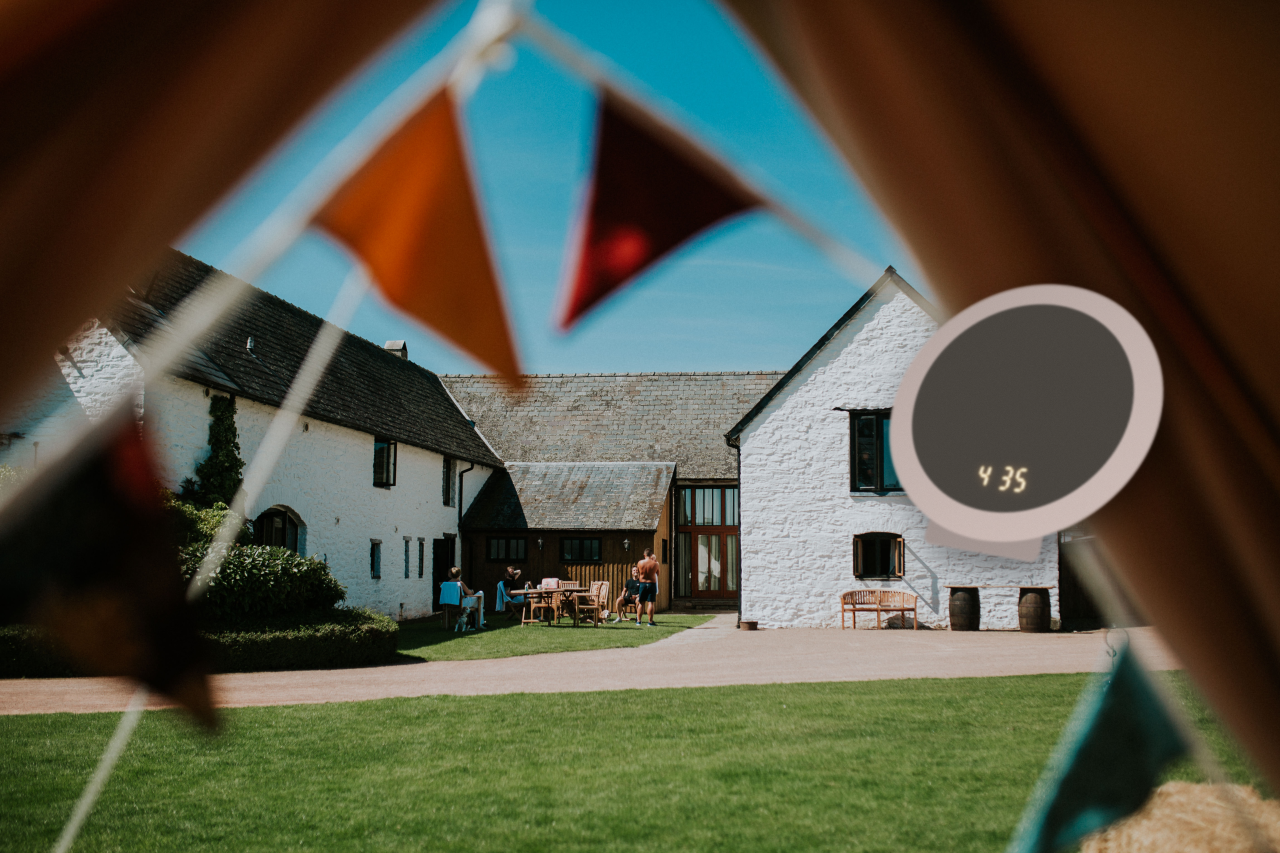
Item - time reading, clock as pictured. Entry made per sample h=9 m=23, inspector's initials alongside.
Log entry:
h=4 m=35
